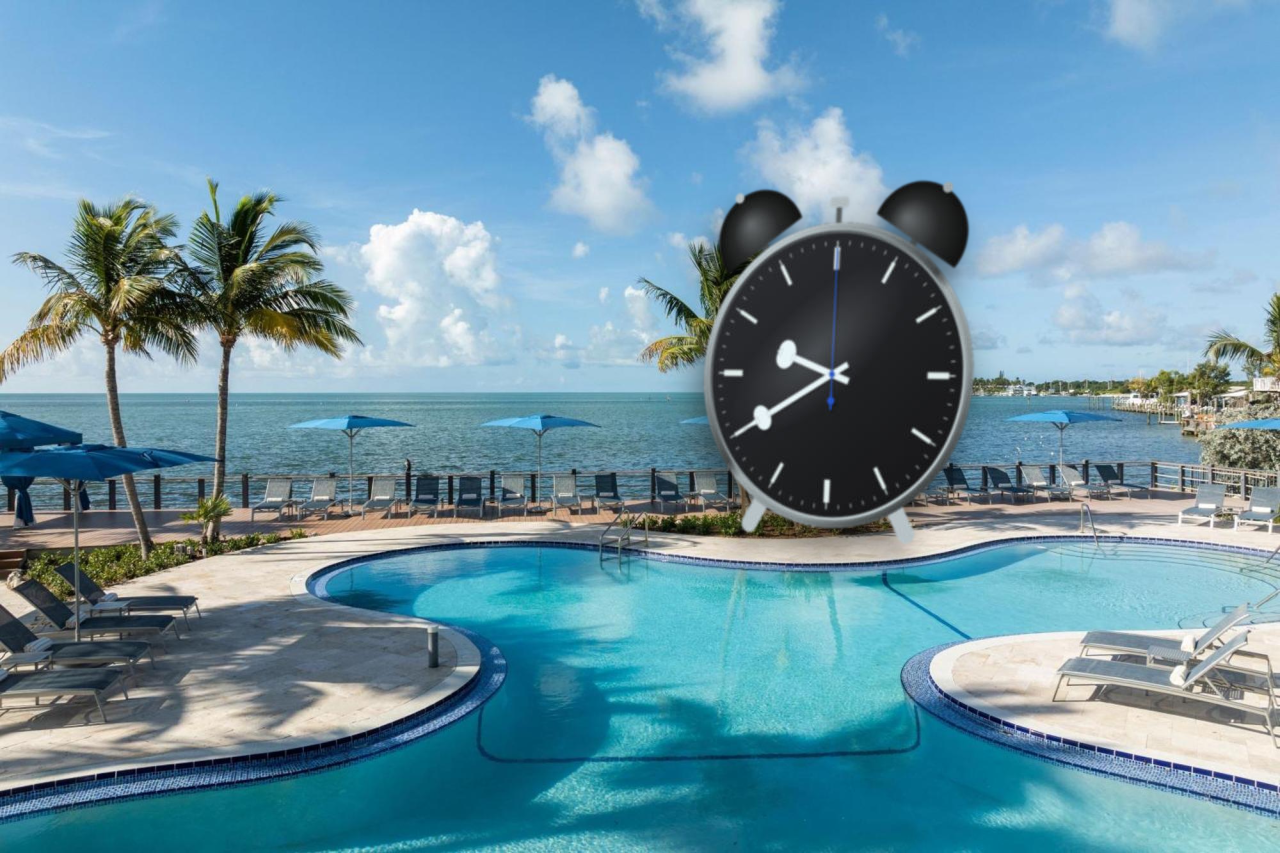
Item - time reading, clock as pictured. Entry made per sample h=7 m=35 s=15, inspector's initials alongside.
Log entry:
h=9 m=40 s=0
